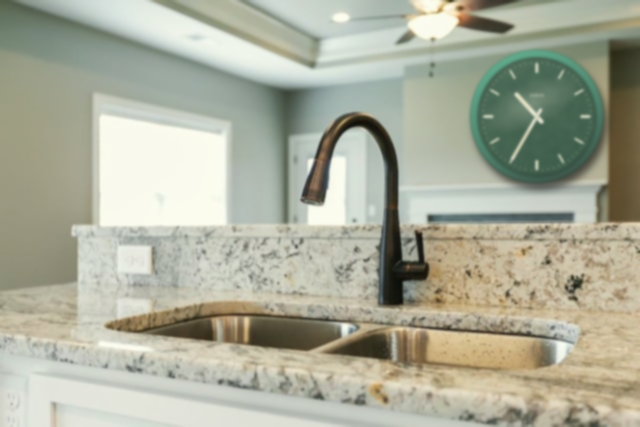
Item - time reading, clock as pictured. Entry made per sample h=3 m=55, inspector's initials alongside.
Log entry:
h=10 m=35
